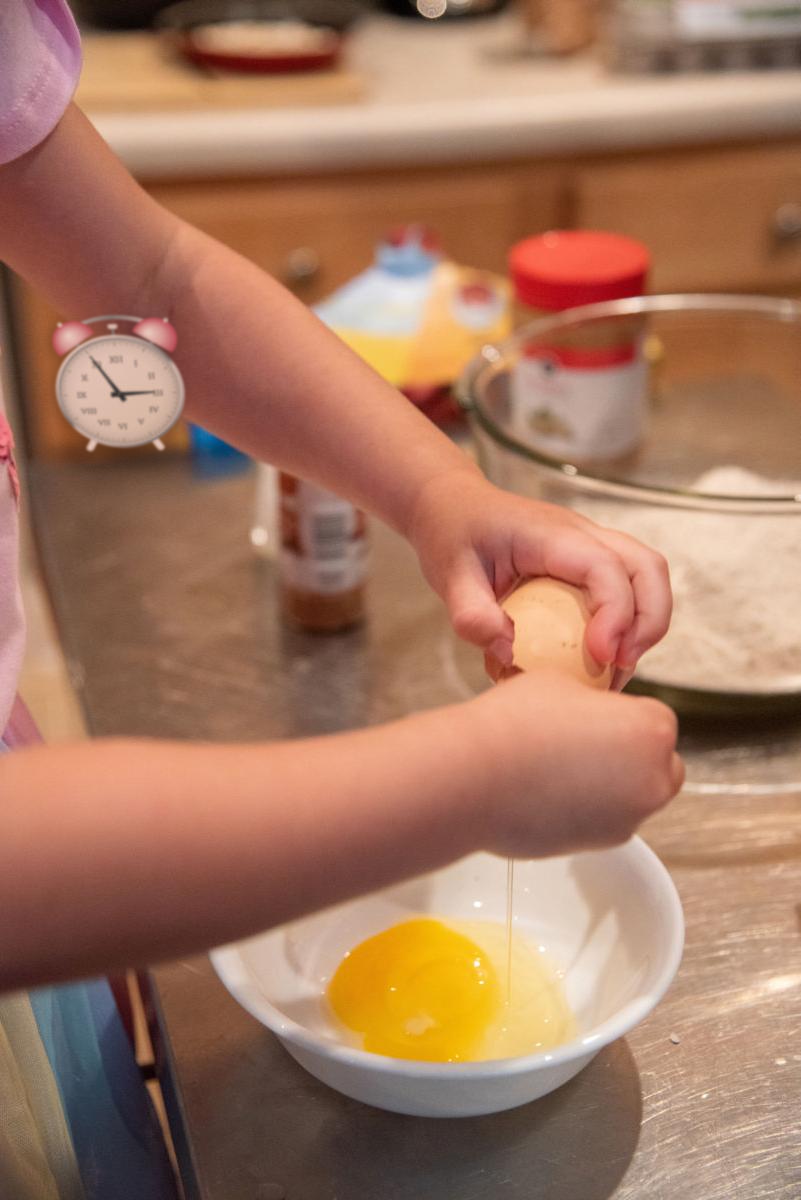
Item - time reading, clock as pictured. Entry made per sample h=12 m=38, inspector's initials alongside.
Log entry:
h=2 m=55
